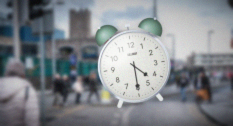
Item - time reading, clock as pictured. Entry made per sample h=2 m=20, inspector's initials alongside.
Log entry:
h=4 m=30
